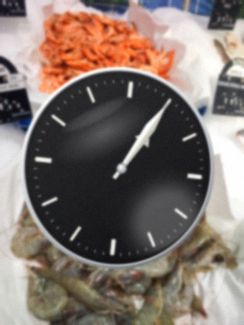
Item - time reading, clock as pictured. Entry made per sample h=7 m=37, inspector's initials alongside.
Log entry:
h=1 m=5
